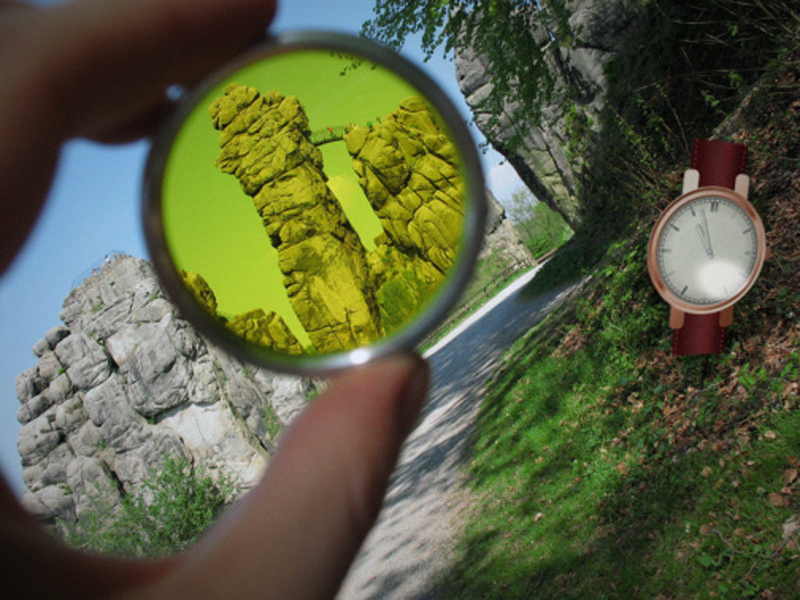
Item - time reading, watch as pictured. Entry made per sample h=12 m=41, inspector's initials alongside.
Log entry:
h=10 m=57
